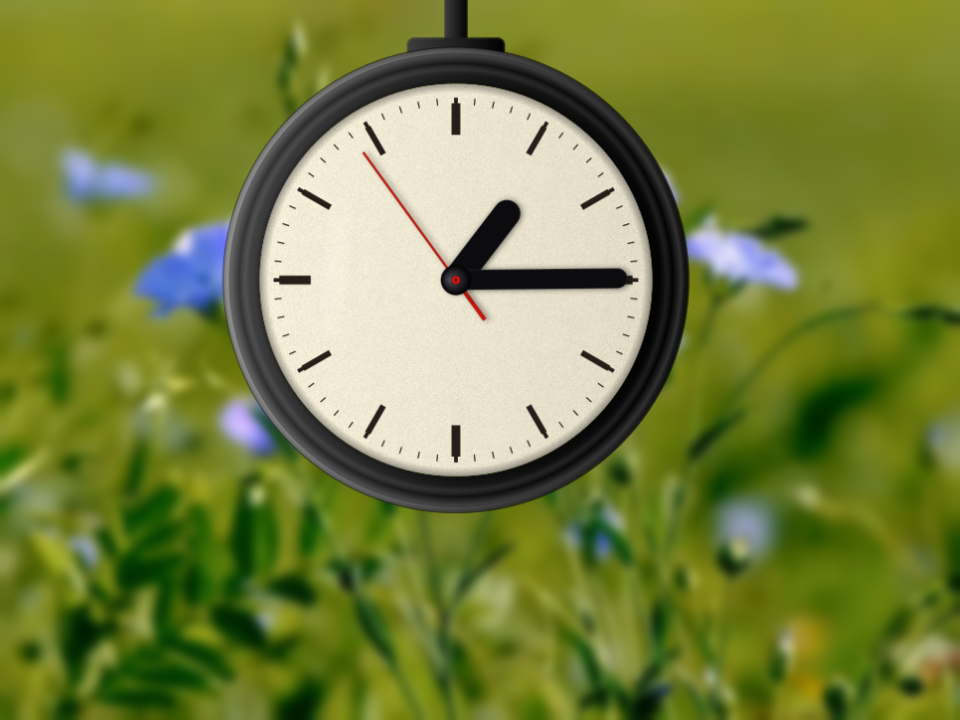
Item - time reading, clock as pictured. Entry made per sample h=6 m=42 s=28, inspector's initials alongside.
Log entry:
h=1 m=14 s=54
